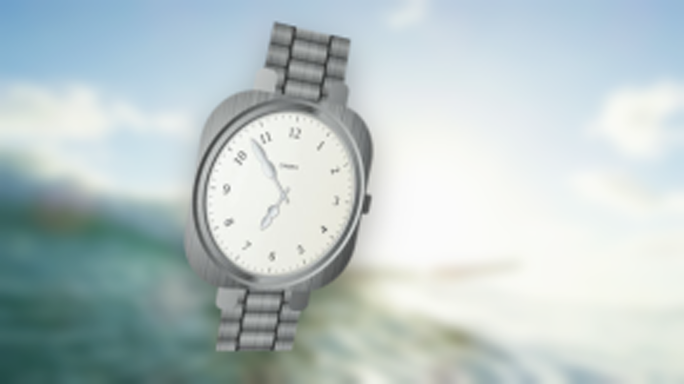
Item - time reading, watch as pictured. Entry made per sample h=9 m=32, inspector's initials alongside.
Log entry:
h=6 m=53
